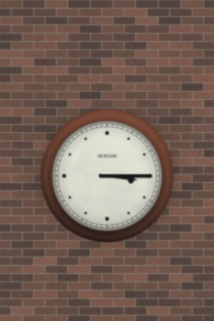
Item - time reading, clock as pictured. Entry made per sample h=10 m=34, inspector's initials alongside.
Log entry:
h=3 m=15
